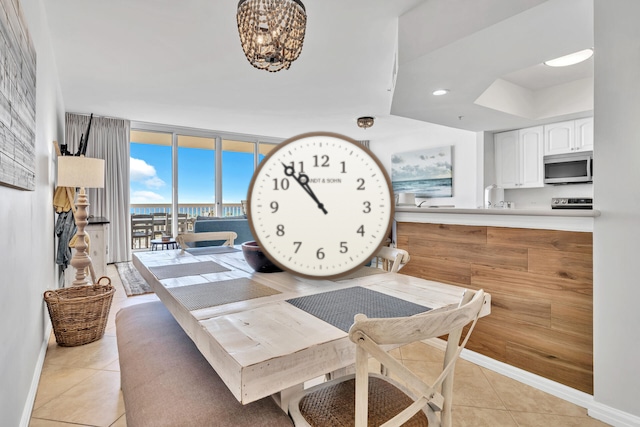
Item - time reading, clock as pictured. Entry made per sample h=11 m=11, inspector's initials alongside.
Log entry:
h=10 m=53
